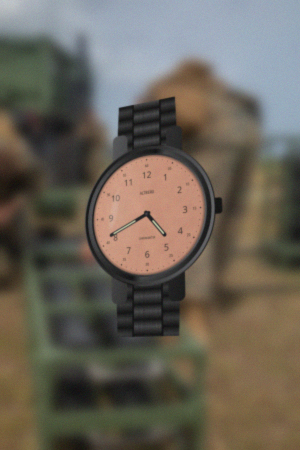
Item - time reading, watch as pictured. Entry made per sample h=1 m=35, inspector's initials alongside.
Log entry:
h=4 m=41
